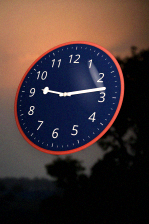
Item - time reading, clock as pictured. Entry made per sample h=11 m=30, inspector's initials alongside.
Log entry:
h=9 m=13
